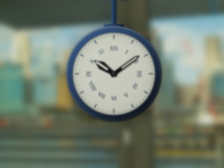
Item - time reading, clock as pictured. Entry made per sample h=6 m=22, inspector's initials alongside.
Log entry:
h=10 m=9
